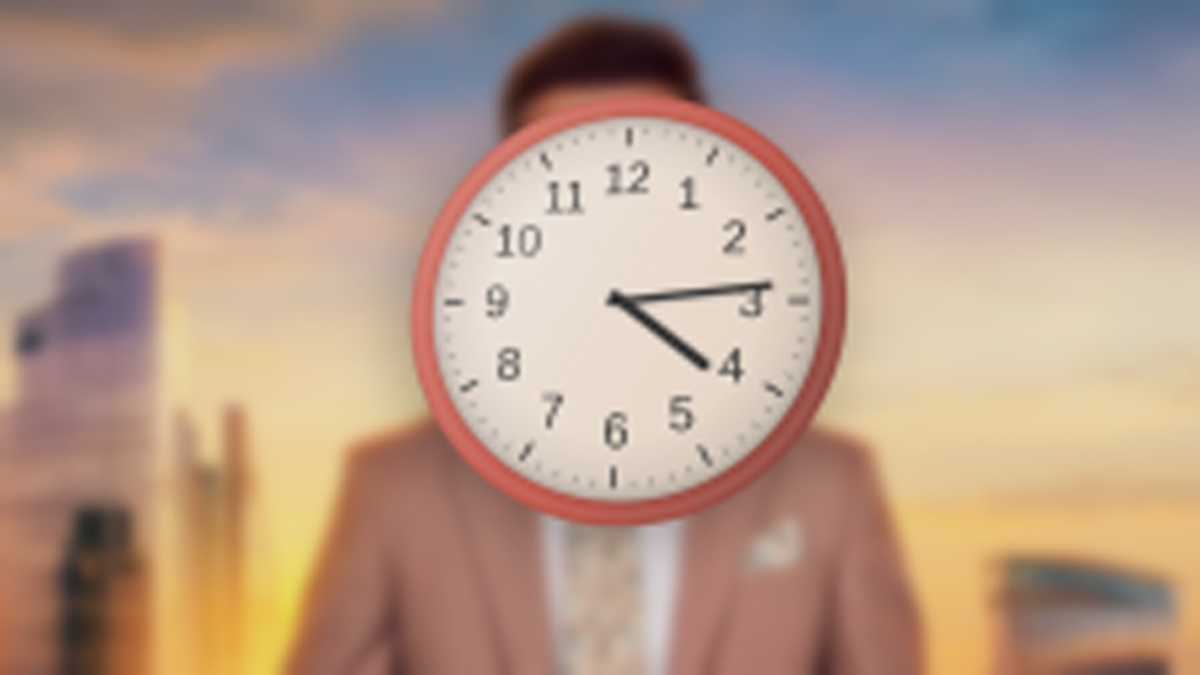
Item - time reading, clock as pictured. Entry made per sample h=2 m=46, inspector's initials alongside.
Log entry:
h=4 m=14
